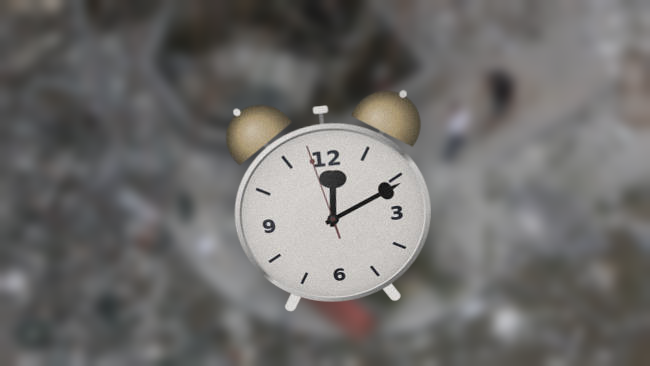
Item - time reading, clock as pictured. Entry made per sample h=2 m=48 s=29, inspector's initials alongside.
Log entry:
h=12 m=10 s=58
